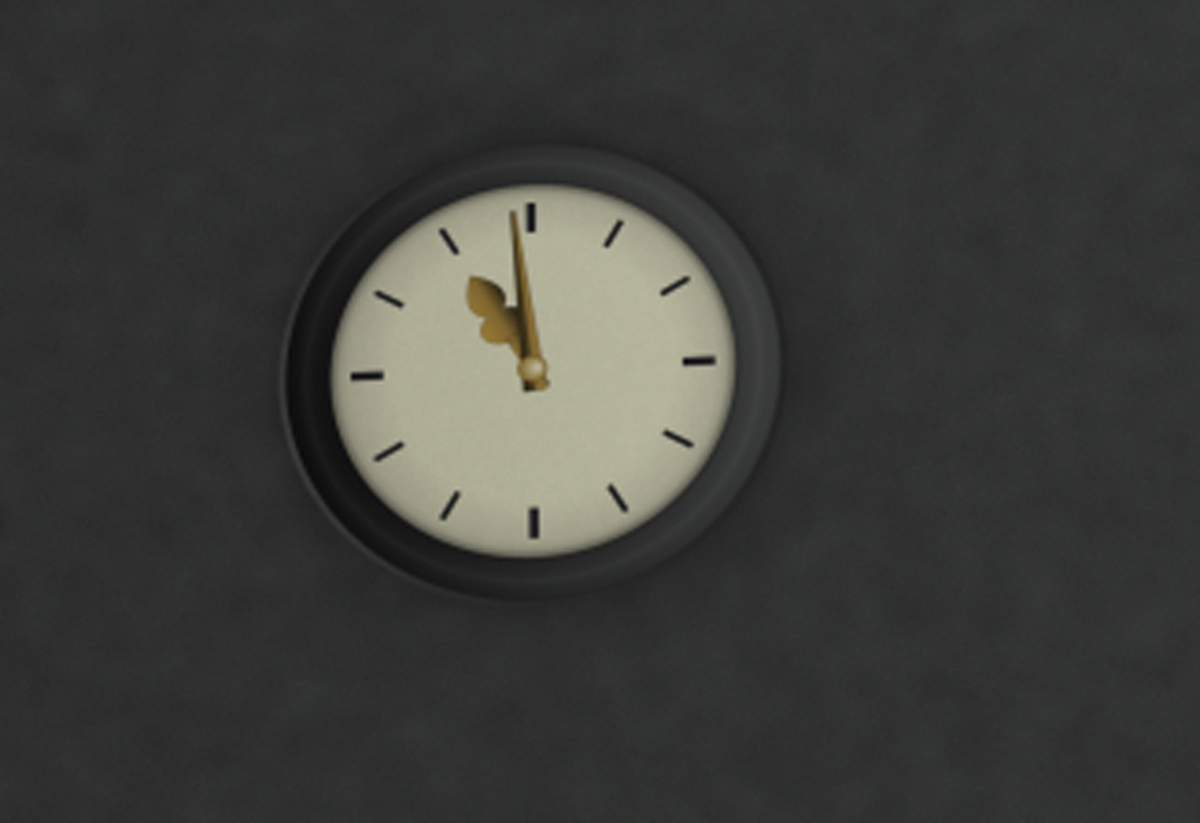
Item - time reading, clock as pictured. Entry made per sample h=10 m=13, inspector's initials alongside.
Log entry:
h=10 m=59
